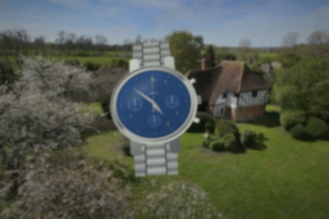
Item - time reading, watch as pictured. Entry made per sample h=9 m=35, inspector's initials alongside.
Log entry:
h=4 m=52
